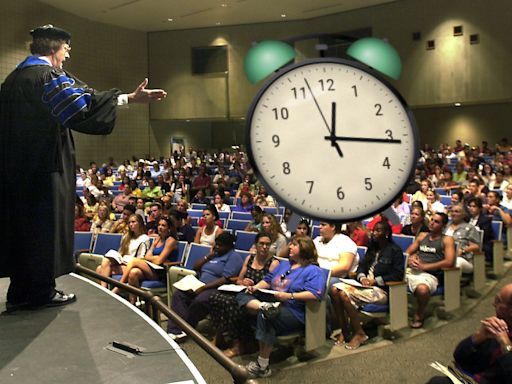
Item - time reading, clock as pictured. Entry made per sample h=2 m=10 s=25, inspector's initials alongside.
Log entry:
h=12 m=15 s=57
